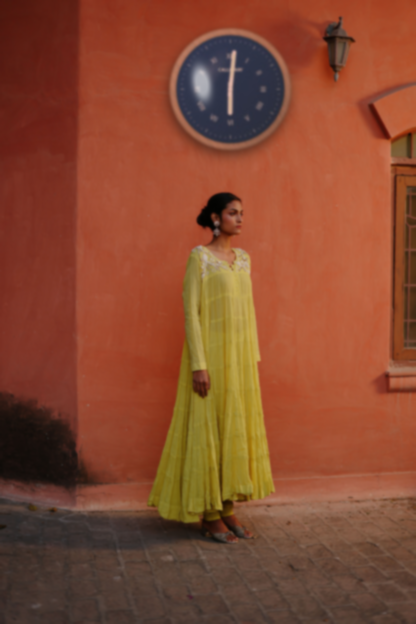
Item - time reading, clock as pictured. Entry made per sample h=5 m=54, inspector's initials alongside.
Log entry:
h=6 m=1
